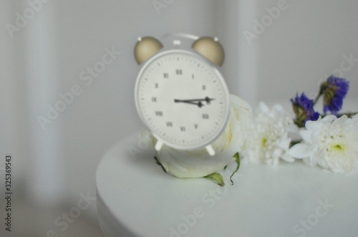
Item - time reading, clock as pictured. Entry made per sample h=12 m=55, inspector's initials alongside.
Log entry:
h=3 m=14
